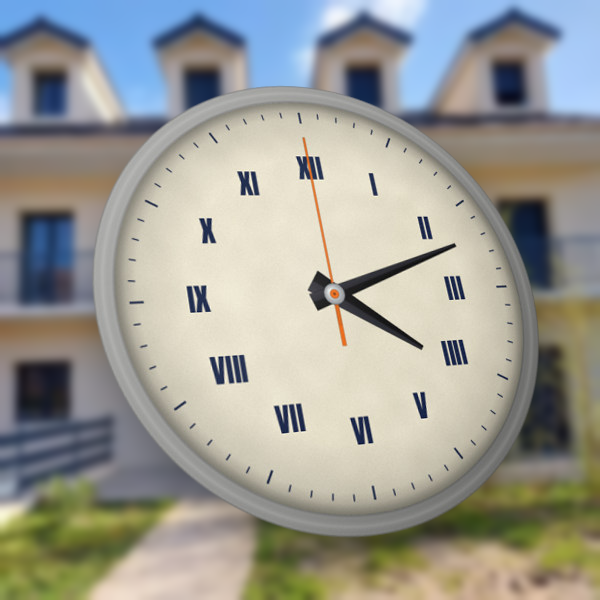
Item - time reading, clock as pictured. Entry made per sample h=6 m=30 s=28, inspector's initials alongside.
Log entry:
h=4 m=12 s=0
